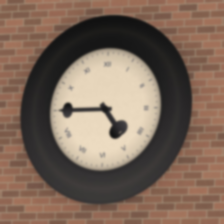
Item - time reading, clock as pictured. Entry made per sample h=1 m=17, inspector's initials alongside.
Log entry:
h=4 m=45
